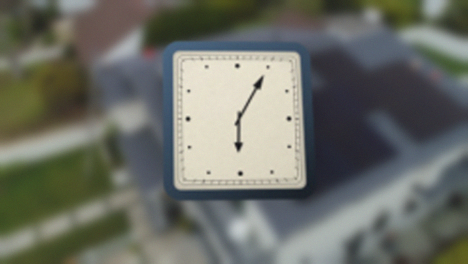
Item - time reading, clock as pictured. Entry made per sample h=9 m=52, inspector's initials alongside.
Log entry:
h=6 m=5
